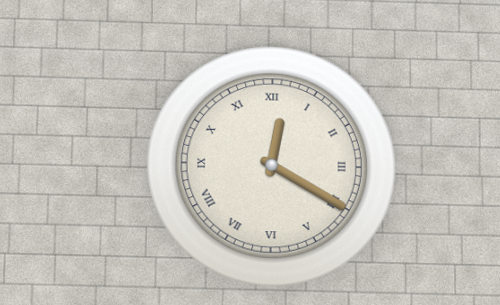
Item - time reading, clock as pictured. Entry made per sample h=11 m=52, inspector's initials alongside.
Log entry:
h=12 m=20
